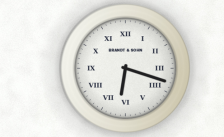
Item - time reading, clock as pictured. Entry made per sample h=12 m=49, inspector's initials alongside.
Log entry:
h=6 m=18
